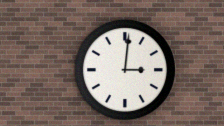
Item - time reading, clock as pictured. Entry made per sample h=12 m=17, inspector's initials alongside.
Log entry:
h=3 m=1
